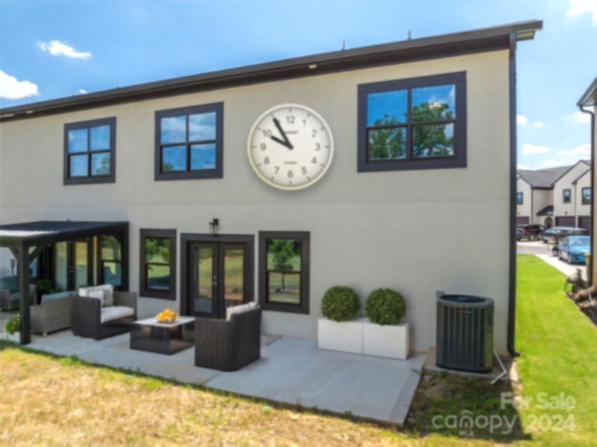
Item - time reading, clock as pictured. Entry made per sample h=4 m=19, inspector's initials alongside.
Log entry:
h=9 m=55
